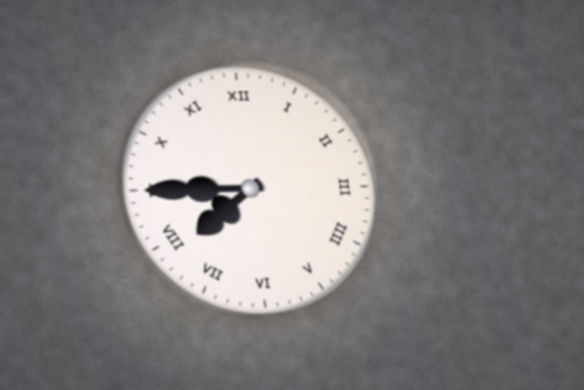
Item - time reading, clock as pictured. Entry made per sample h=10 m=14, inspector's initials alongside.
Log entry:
h=7 m=45
